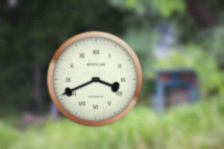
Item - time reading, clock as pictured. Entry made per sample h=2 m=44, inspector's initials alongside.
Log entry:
h=3 m=41
